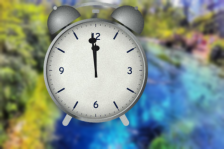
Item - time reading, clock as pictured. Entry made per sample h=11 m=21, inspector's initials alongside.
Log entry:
h=11 m=59
